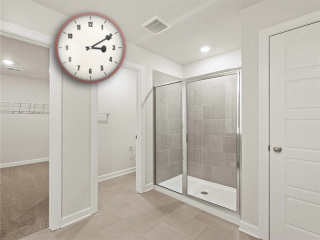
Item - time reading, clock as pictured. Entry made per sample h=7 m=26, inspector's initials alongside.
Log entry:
h=3 m=10
